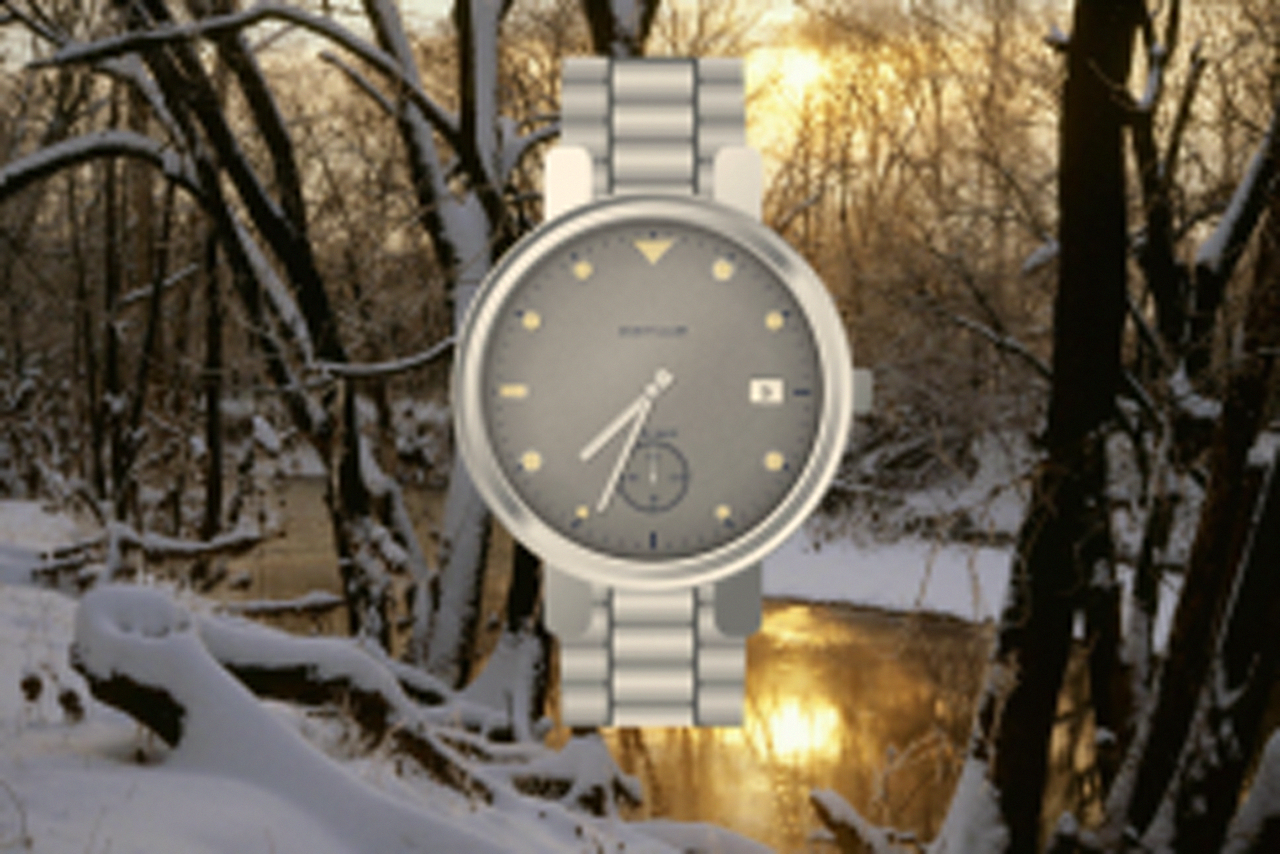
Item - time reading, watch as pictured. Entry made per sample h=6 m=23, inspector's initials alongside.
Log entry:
h=7 m=34
